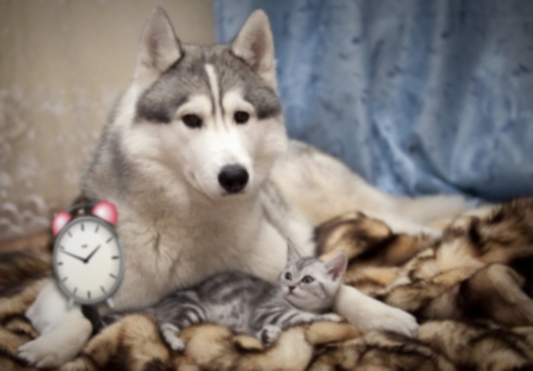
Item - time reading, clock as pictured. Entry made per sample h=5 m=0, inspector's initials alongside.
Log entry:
h=1 m=49
